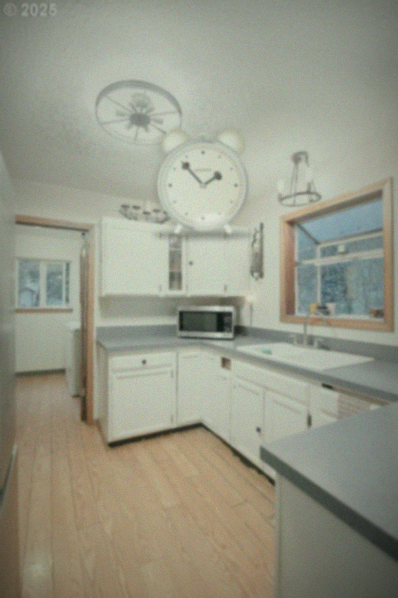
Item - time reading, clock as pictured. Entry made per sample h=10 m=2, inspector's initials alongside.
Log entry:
h=1 m=53
